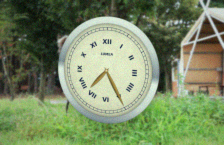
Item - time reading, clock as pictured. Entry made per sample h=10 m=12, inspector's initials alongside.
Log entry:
h=7 m=25
